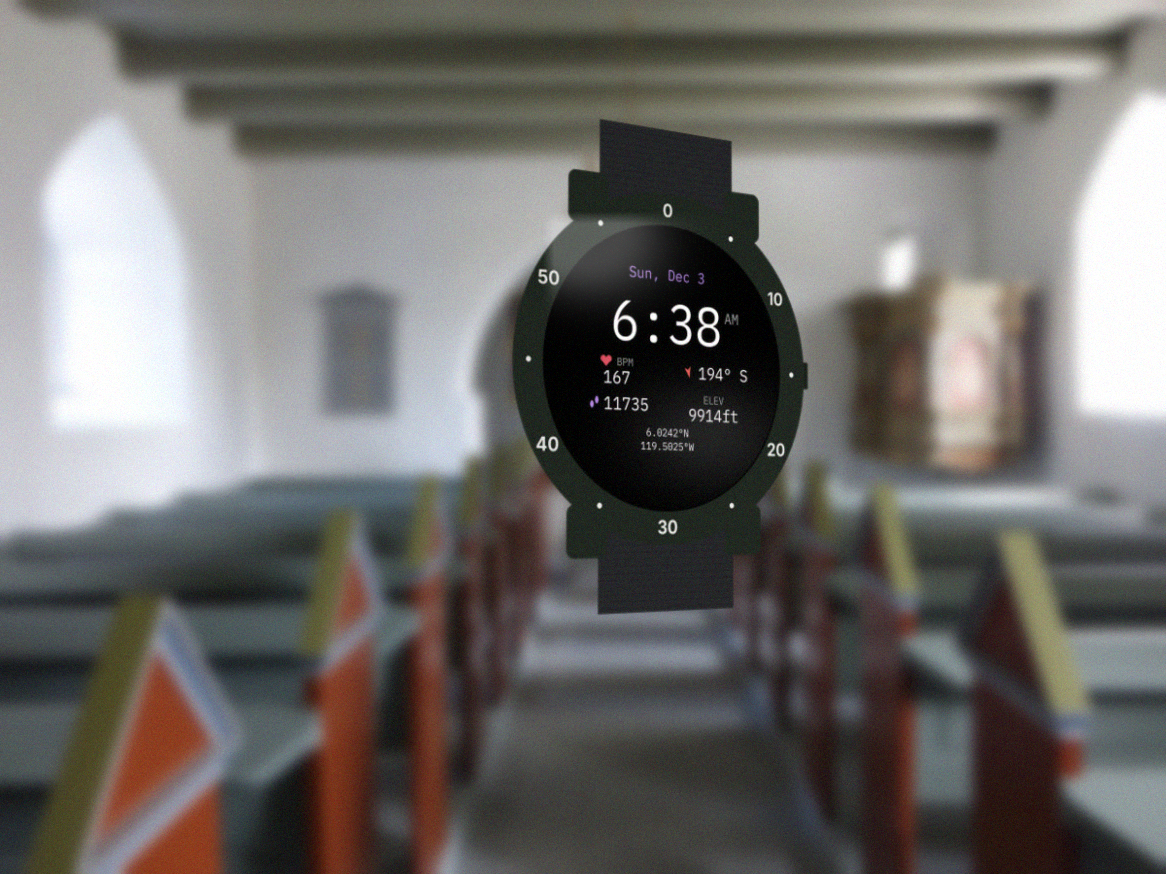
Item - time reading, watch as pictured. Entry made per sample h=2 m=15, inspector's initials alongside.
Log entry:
h=6 m=38
